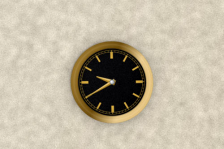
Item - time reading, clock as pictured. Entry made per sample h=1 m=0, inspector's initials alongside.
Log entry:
h=9 m=40
